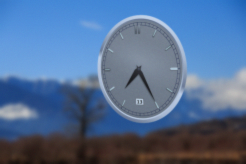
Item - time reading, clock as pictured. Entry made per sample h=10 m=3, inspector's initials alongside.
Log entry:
h=7 m=25
